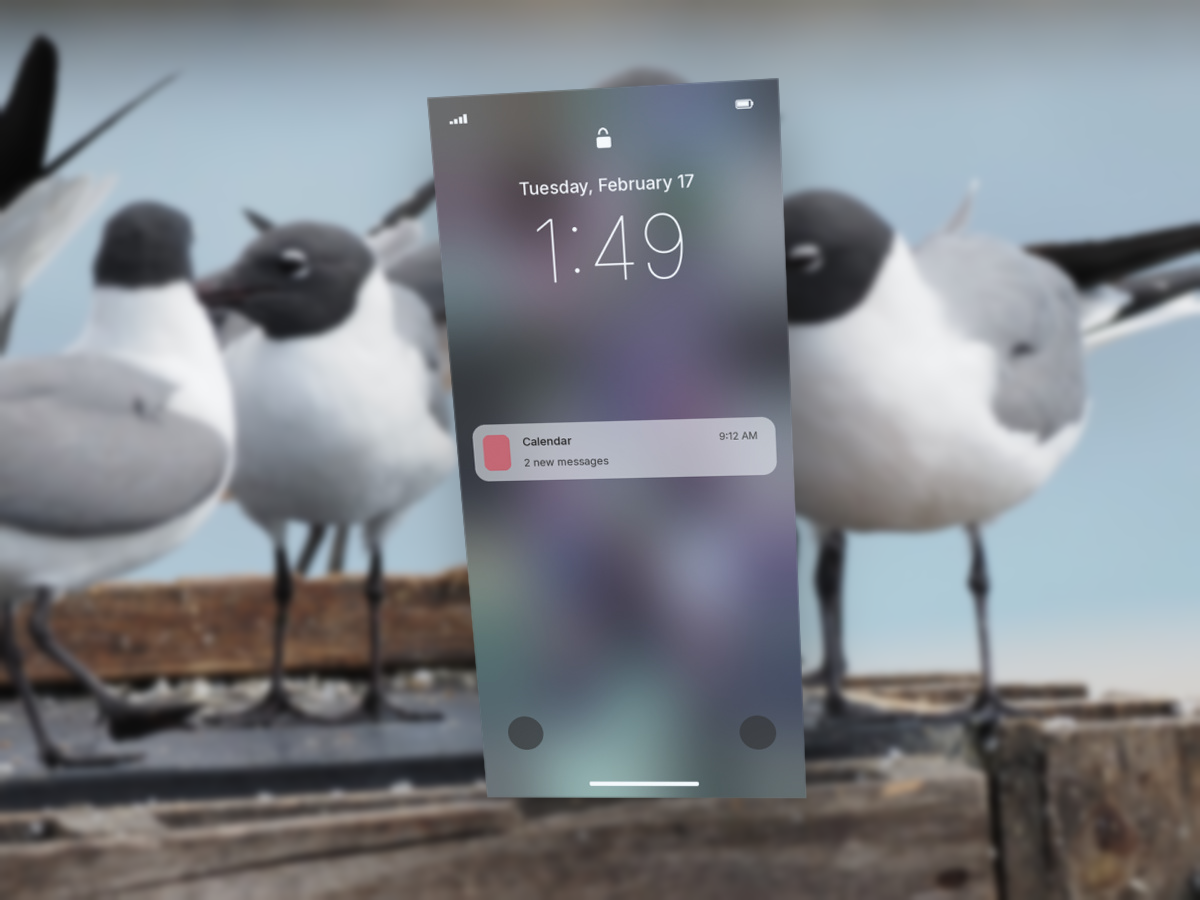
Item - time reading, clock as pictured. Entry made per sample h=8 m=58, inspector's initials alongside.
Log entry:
h=1 m=49
